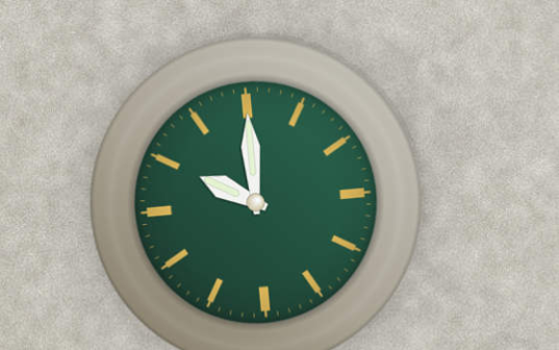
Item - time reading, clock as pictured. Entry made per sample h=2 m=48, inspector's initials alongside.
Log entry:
h=10 m=0
